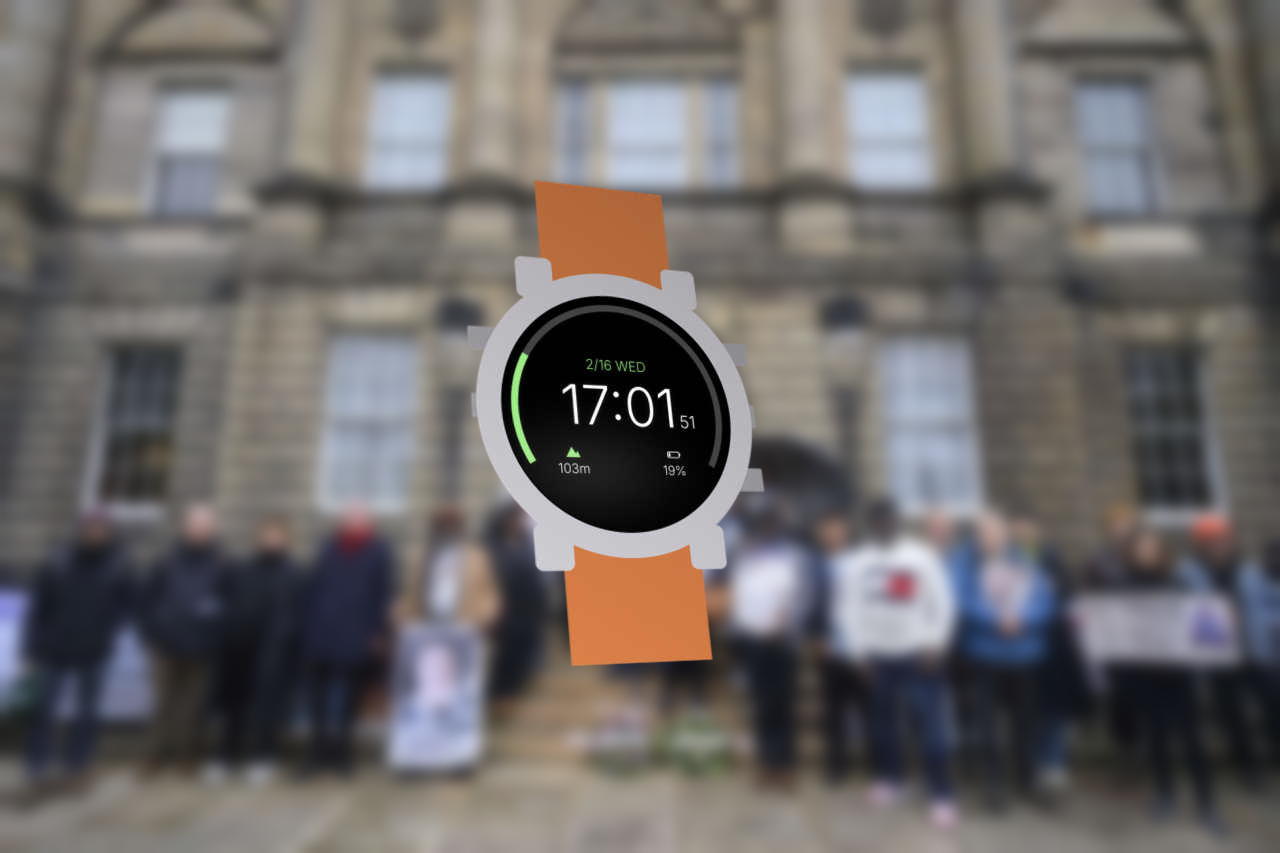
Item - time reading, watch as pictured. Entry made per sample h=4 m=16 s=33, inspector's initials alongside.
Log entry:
h=17 m=1 s=51
